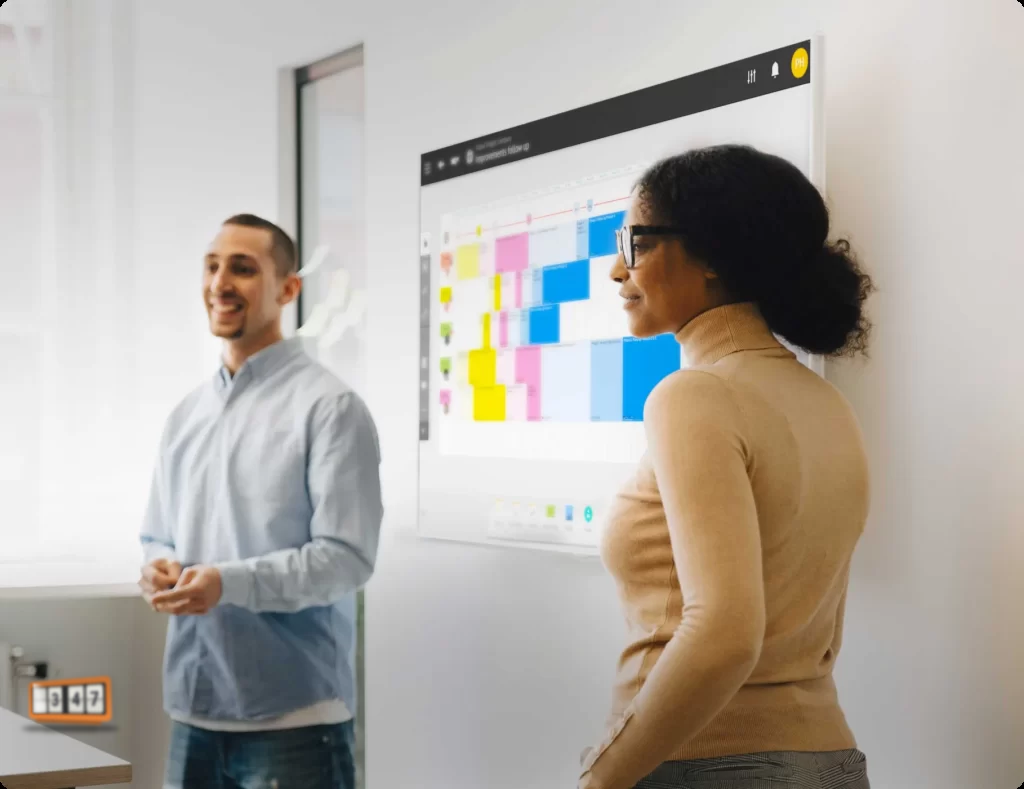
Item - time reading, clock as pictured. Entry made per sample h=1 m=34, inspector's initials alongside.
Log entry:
h=3 m=47
